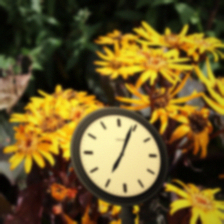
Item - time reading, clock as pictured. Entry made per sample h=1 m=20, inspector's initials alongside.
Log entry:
h=7 m=4
